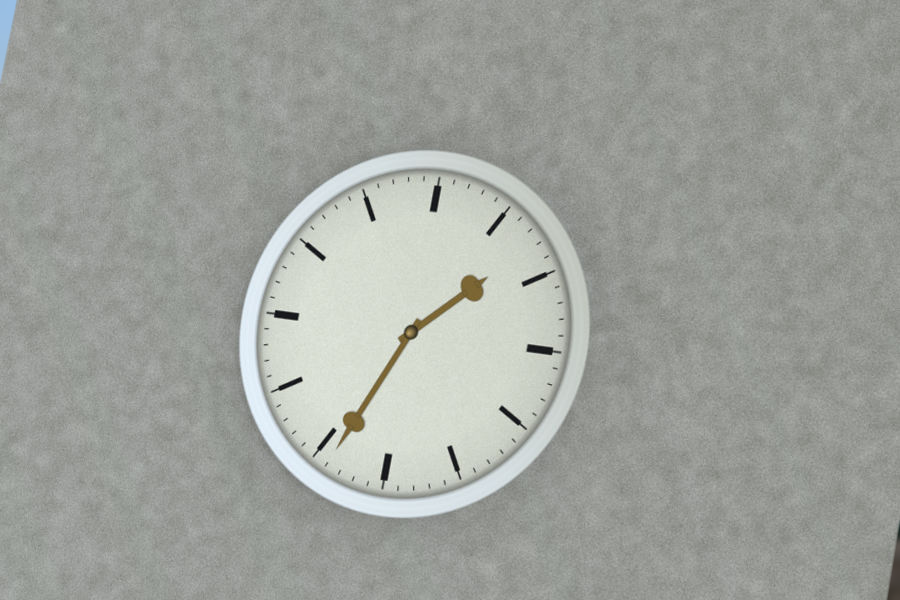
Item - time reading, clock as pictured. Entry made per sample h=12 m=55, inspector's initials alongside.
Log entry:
h=1 m=34
